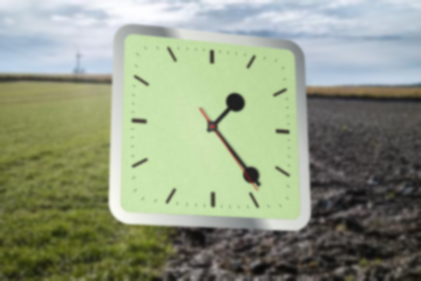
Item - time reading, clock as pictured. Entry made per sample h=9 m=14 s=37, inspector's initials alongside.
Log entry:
h=1 m=23 s=24
